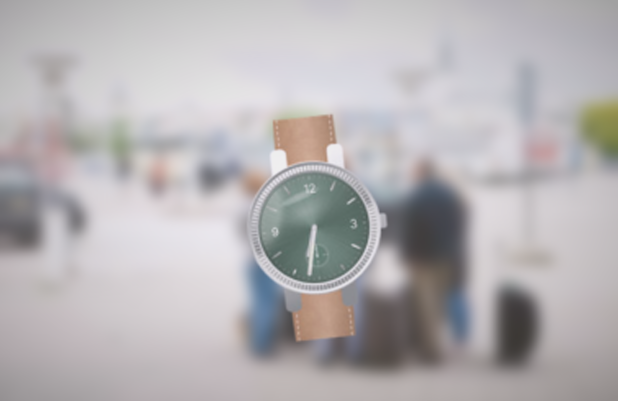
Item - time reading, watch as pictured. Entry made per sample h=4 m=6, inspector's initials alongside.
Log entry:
h=6 m=32
